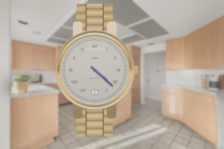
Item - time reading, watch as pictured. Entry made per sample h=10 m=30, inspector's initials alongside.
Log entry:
h=4 m=22
